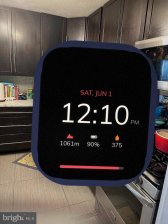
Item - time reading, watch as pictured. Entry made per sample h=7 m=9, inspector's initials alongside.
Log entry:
h=12 m=10
